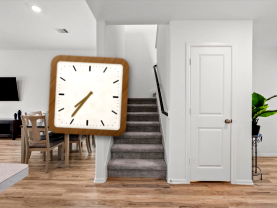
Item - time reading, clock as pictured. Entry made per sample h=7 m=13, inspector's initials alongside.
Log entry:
h=7 m=36
